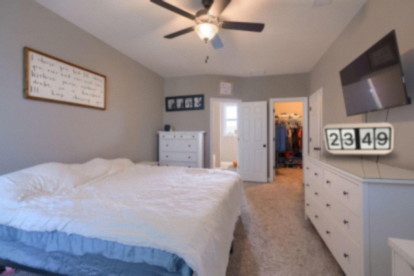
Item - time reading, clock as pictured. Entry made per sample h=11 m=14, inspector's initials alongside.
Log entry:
h=23 m=49
